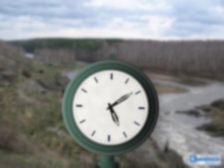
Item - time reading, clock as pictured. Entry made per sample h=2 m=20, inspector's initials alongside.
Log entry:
h=5 m=9
